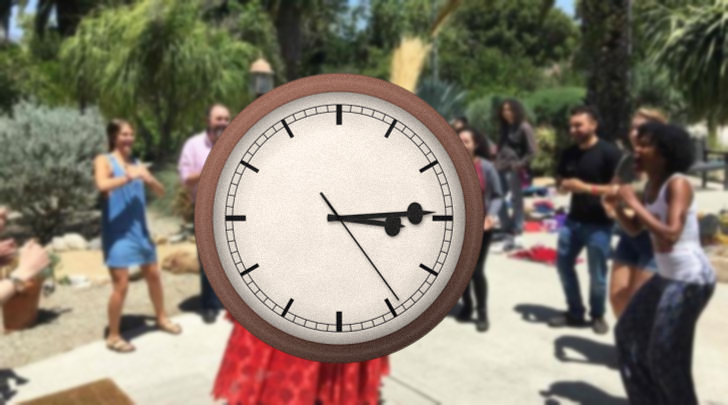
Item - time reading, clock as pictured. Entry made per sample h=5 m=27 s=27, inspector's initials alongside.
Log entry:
h=3 m=14 s=24
